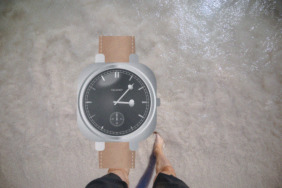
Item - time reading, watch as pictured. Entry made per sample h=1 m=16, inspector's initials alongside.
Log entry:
h=3 m=7
